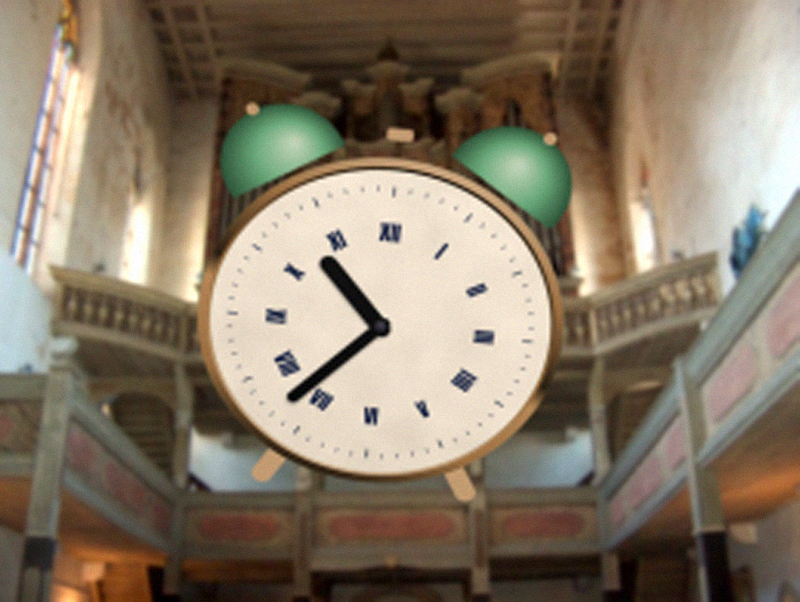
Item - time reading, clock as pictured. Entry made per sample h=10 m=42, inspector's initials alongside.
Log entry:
h=10 m=37
